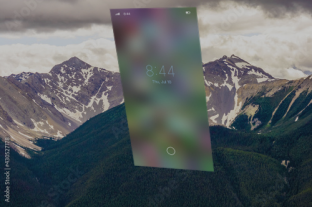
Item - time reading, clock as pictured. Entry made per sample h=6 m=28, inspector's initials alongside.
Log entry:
h=8 m=44
